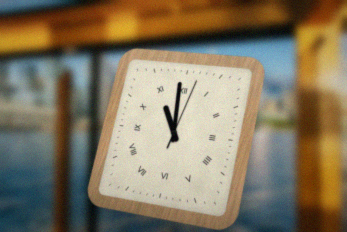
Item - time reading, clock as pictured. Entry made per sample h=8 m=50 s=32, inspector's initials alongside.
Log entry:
h=10 m=59 s=2
